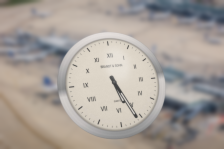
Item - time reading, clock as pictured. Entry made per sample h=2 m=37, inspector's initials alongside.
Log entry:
h=5 m=26
